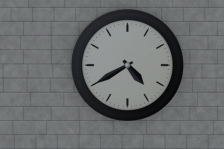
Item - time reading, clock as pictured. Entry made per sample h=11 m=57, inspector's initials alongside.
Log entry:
h=4 m=40
